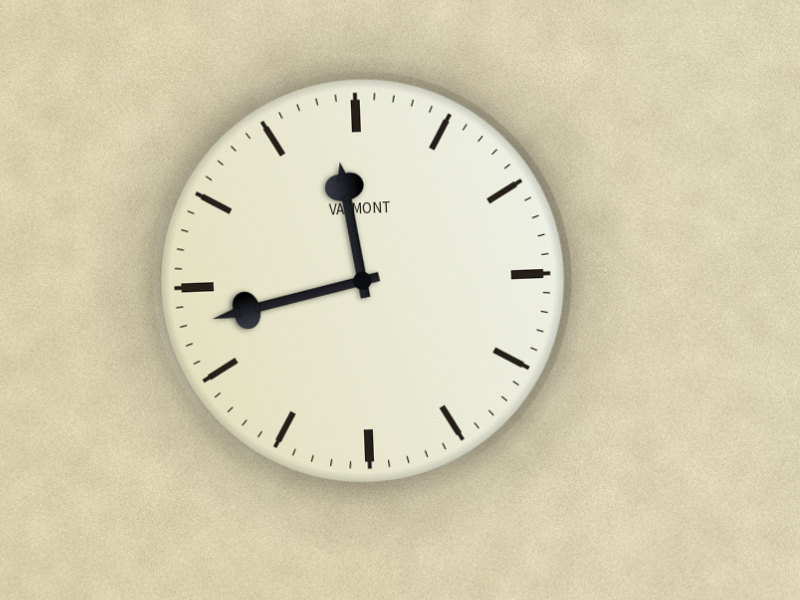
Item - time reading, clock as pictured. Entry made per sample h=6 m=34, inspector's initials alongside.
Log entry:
h=11 m=43
